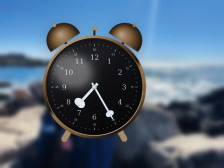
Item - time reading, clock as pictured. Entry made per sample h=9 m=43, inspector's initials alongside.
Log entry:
h=7 m=25
